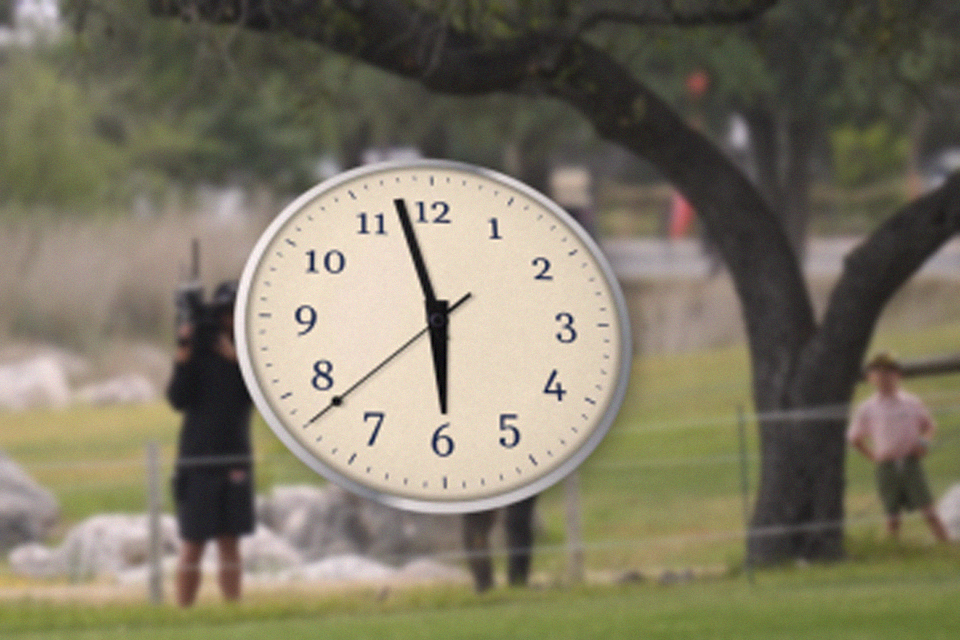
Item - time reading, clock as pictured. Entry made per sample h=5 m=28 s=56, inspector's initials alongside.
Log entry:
h=5 m=57 s=38
